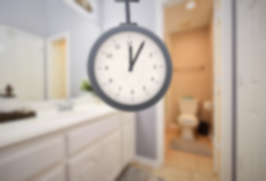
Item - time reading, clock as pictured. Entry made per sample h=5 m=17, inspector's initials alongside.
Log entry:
h=12 m=5
